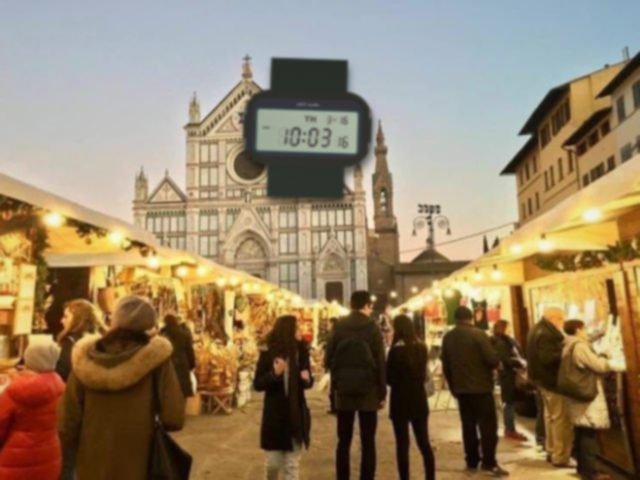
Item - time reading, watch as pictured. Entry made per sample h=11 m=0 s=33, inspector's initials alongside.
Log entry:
h=10 m=3 s=16
